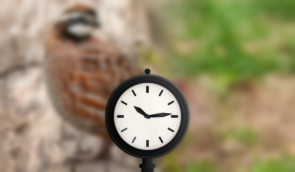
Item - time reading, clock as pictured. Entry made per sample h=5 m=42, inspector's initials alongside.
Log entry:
h=10 m=14
